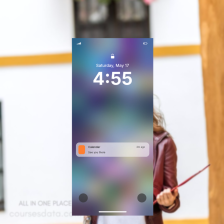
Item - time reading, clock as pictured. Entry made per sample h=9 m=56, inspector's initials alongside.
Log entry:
h=4 m=55
